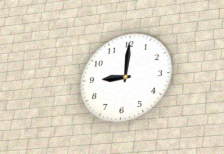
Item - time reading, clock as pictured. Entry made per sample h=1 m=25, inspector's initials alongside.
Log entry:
h=9 m=0
